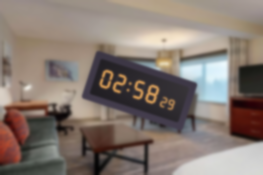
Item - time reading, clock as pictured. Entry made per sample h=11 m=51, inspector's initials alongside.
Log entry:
h=2 m=58
